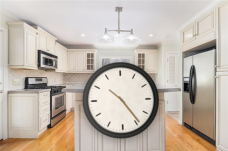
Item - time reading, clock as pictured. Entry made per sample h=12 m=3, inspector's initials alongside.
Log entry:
h=10 m=24
